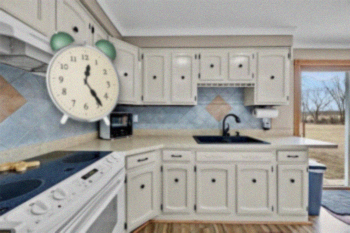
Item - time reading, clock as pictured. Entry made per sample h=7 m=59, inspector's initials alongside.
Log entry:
h=12 m=24
